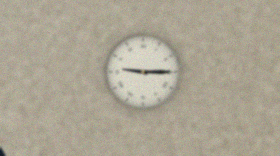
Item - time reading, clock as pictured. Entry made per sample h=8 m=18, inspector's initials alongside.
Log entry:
h=9 m=15
